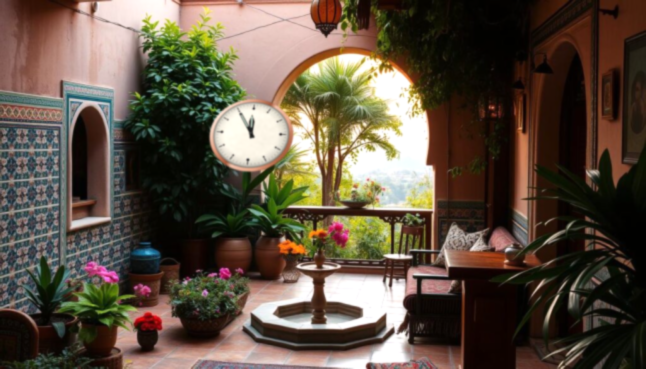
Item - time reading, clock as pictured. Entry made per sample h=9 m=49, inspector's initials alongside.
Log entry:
h=11 m=55
